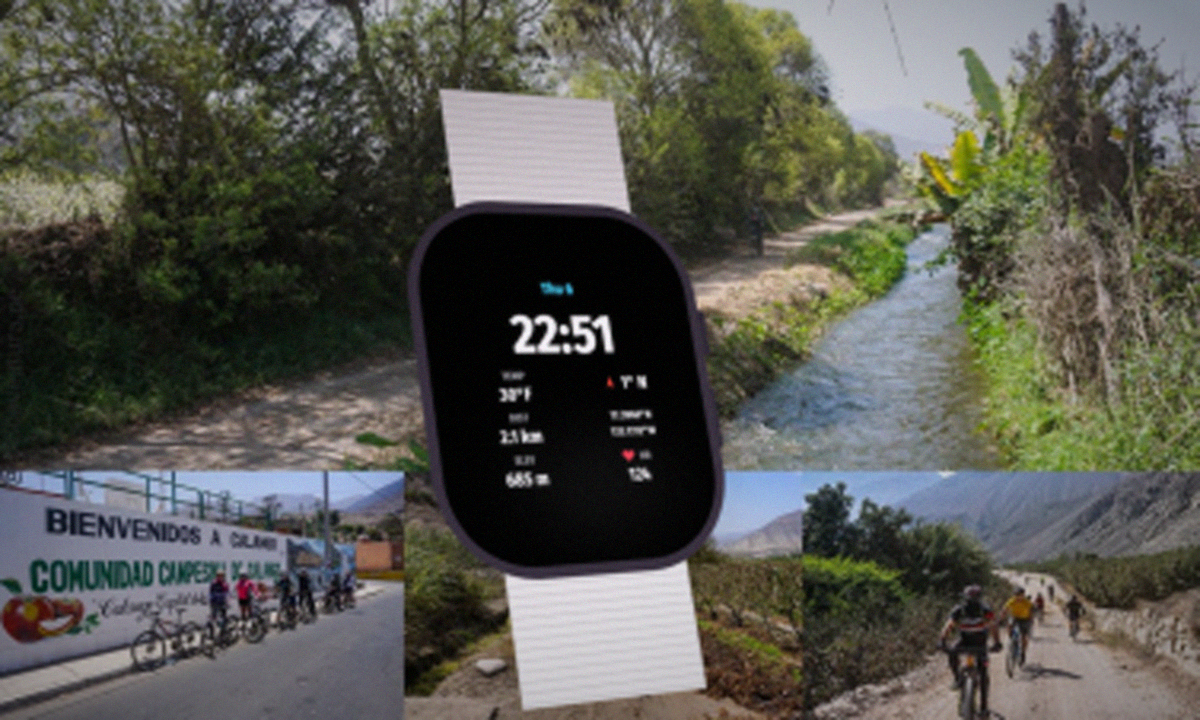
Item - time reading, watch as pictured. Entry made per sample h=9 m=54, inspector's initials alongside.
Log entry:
h=22 m=51
